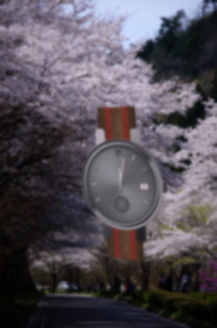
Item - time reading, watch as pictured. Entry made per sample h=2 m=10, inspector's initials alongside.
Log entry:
h=12 m=2
